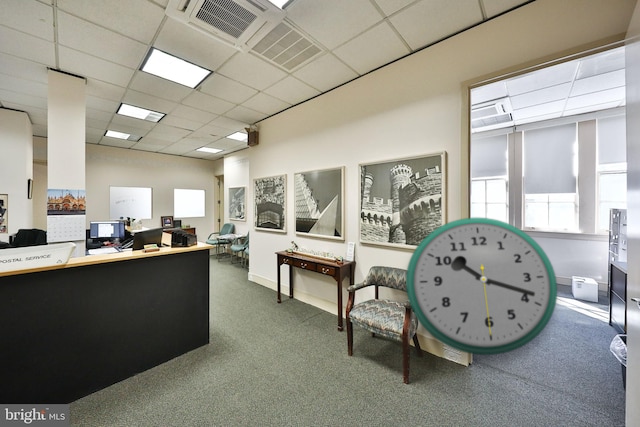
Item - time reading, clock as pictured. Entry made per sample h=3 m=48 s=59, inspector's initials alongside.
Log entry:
h=10 m=18 s=30
